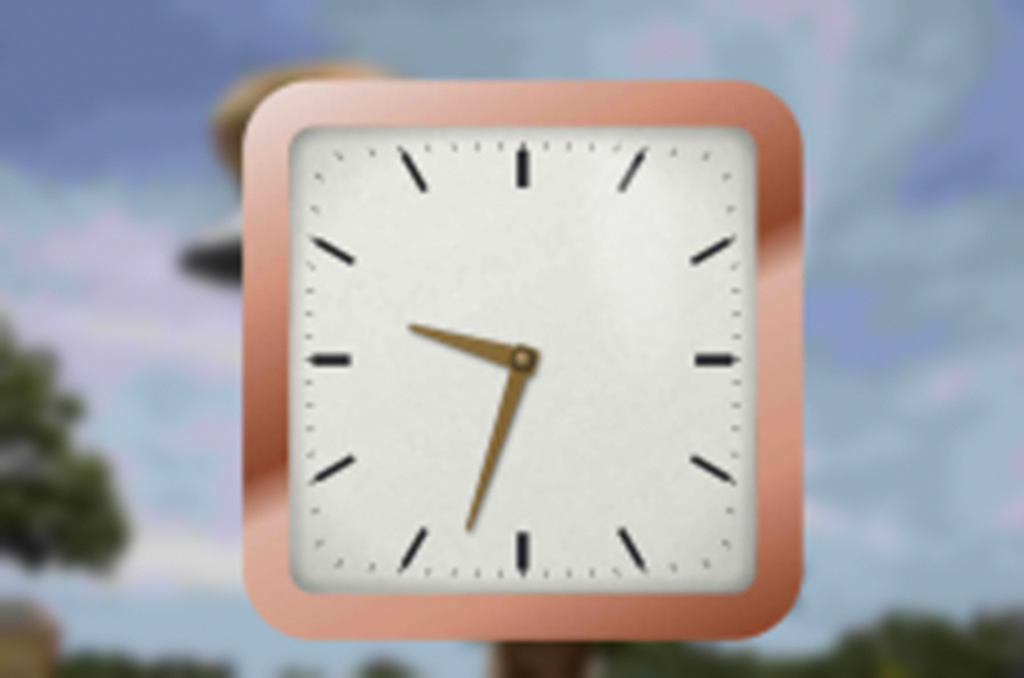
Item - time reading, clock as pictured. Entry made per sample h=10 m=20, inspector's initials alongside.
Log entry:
h=9 m=33
